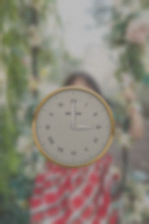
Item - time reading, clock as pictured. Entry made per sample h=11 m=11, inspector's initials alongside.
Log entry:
h=3 m=0
